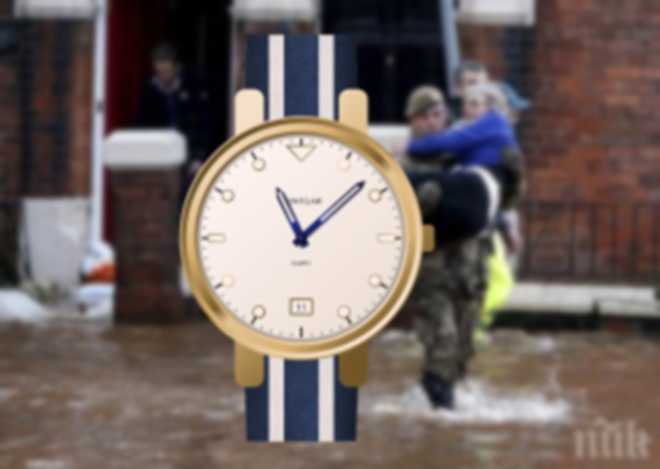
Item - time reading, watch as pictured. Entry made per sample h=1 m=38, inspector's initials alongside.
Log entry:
h=11 m=8
